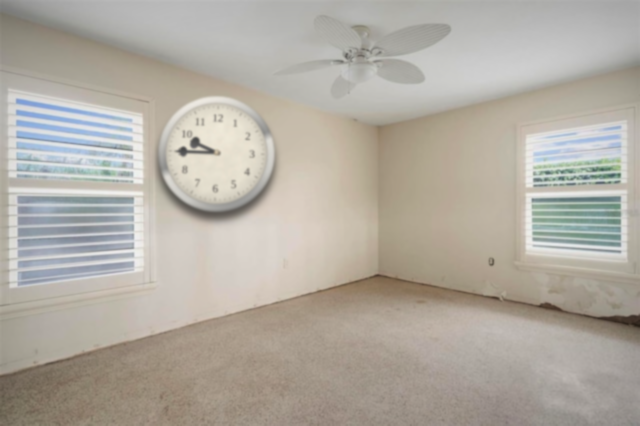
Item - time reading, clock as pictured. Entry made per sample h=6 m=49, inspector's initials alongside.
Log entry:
h=9 m=45
